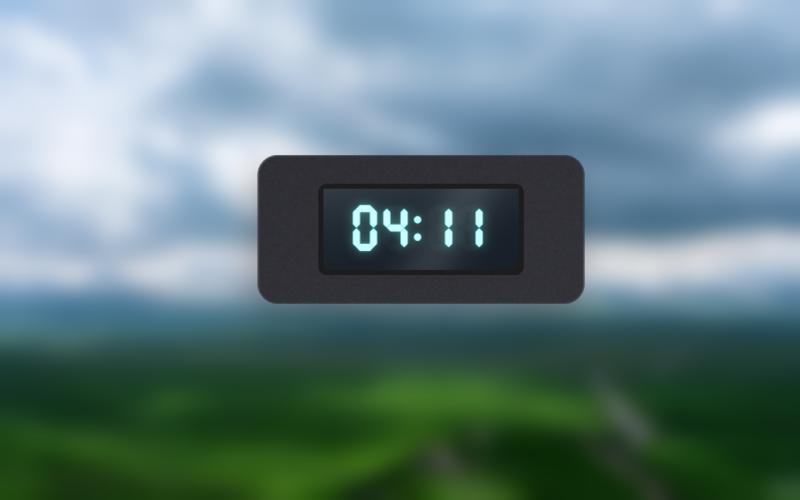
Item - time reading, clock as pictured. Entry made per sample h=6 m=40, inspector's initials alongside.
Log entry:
h=4 m=11
